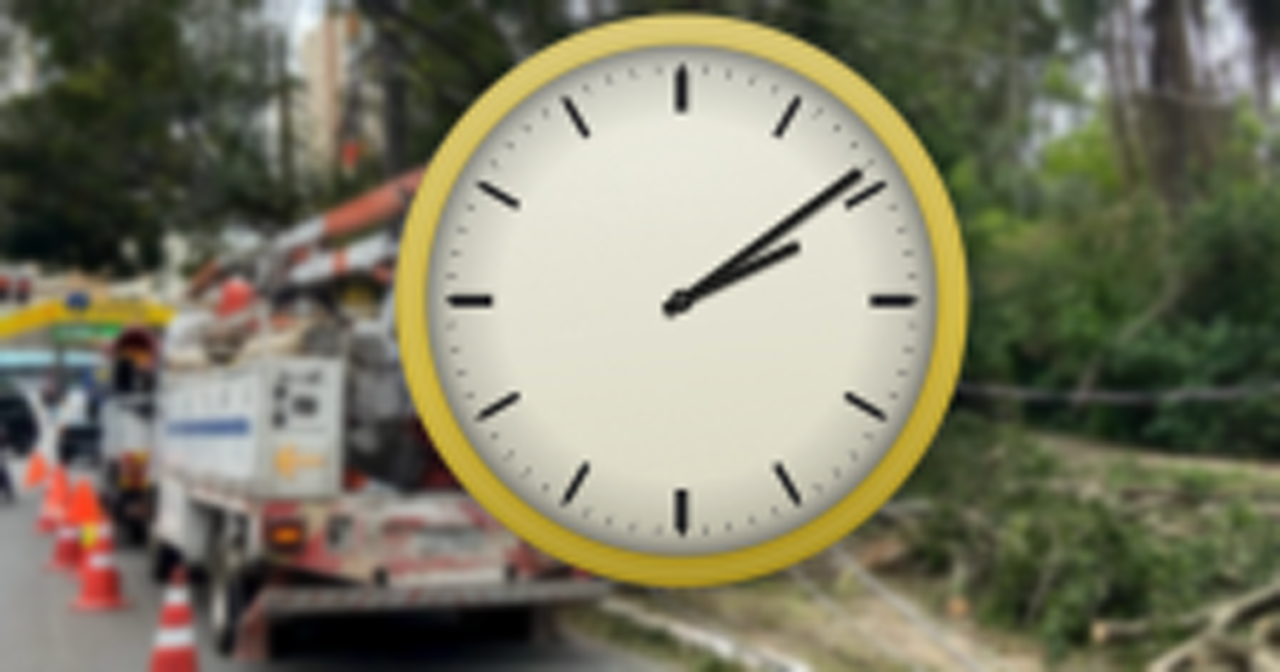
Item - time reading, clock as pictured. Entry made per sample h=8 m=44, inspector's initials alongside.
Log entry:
h=2 m=9
